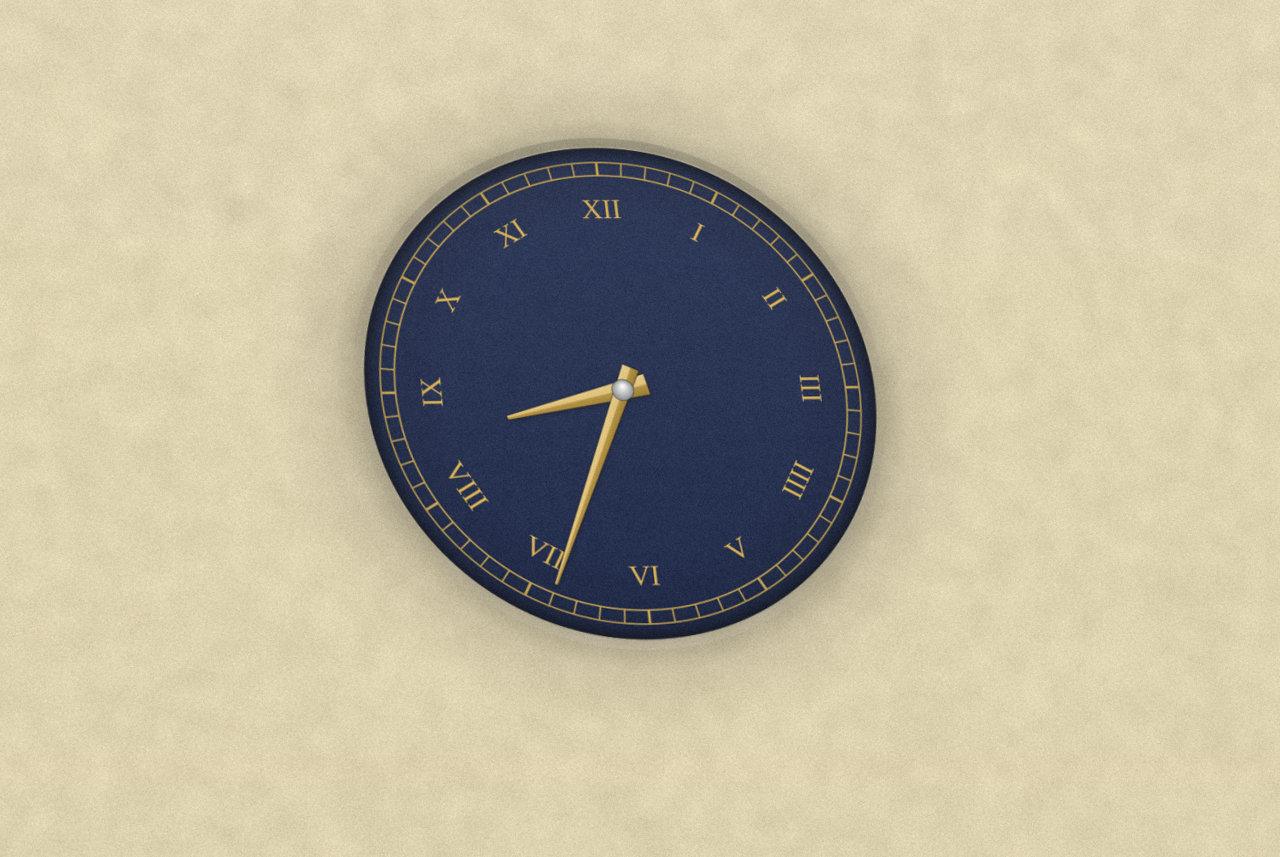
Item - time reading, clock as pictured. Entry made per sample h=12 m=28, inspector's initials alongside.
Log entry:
h=8 m=34
